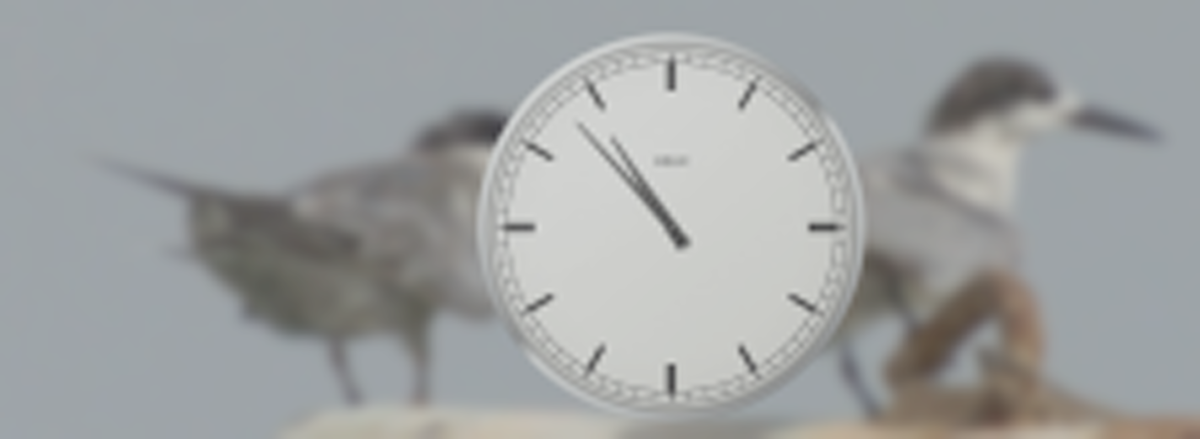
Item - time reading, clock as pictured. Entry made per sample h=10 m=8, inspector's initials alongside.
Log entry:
h=10 m=53
